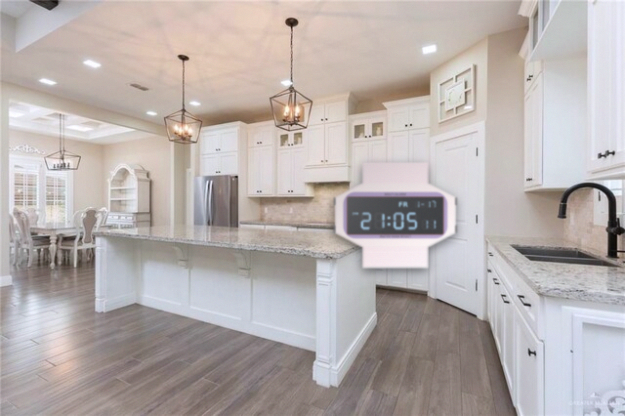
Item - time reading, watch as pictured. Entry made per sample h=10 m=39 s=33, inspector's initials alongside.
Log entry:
h=21 m=5 s=11
